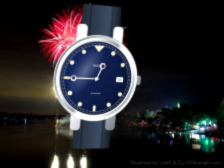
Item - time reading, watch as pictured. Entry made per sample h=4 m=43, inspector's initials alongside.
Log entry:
h=12 m=45
